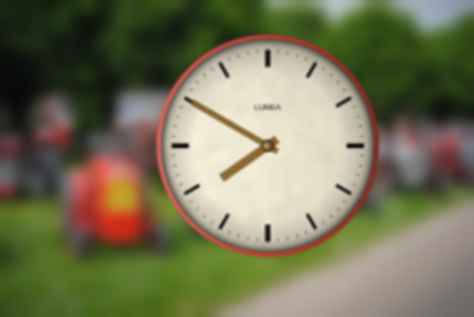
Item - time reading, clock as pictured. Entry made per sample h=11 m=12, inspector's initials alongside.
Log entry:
h=7 m=50
